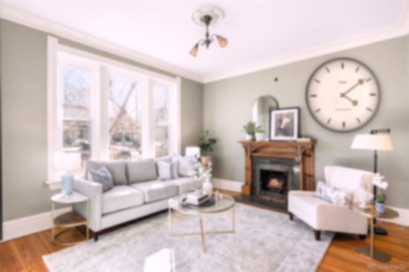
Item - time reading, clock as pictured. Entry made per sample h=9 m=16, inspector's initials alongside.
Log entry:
h=4 m=9
